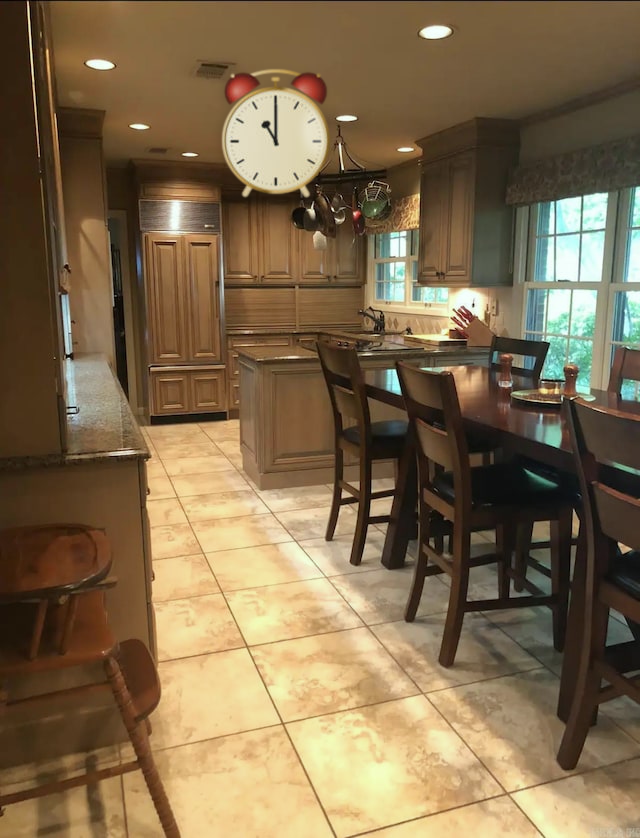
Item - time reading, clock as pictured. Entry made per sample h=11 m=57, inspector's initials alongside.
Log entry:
h=11 m=0
